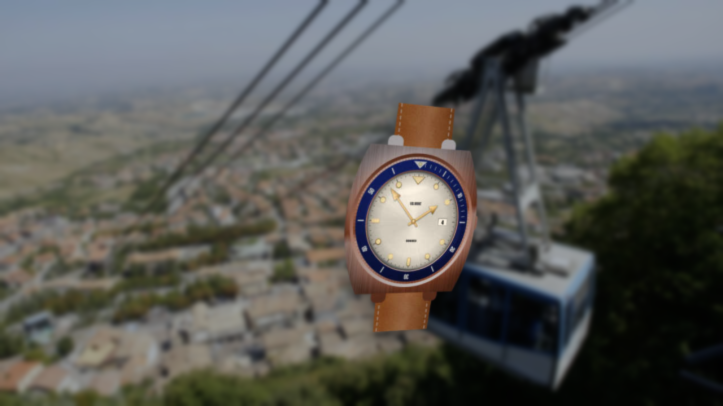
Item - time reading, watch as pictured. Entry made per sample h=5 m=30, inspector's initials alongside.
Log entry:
h=1 m=53
